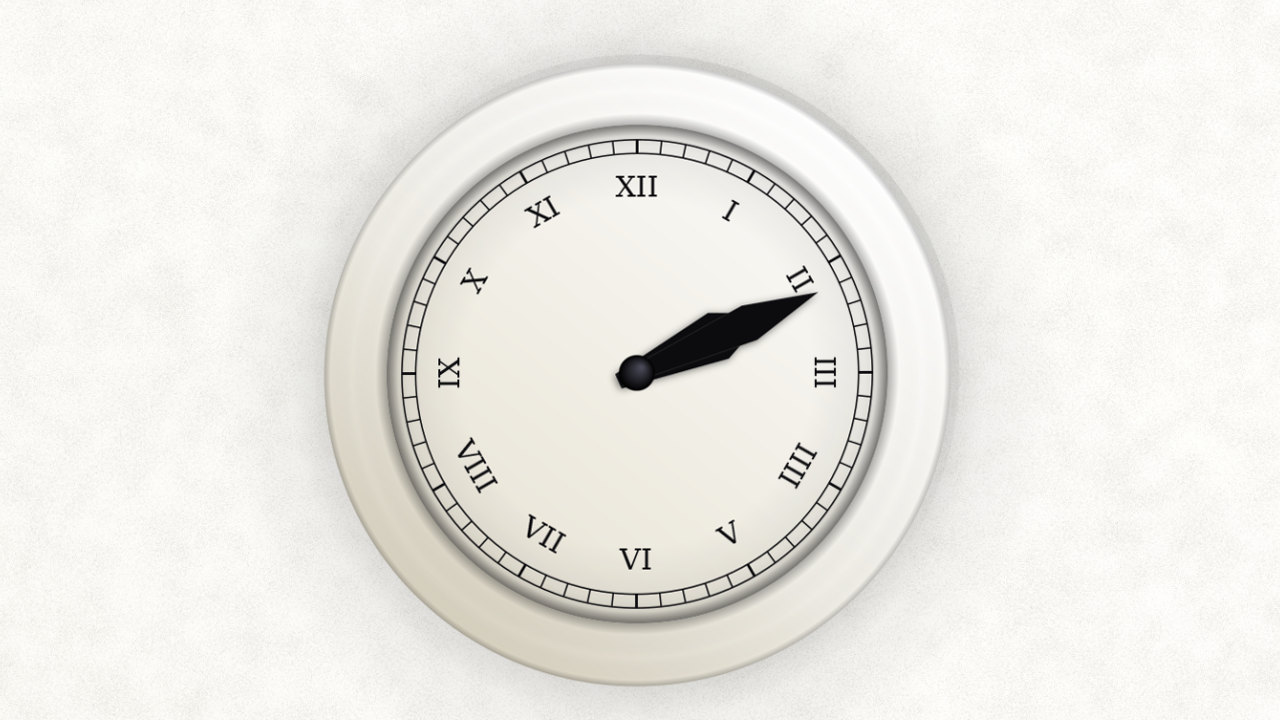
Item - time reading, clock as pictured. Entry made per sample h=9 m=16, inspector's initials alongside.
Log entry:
h=2 m=11
